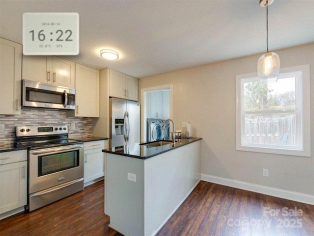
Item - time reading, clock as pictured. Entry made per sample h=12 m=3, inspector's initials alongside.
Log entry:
h=16 m=22
